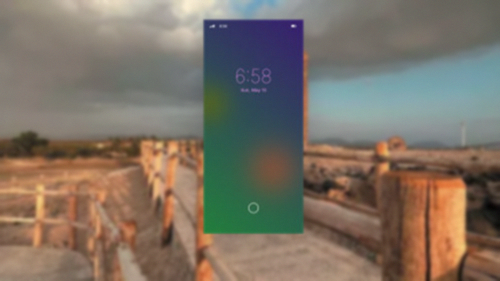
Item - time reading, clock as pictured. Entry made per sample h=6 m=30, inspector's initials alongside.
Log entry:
h=6 m=58
